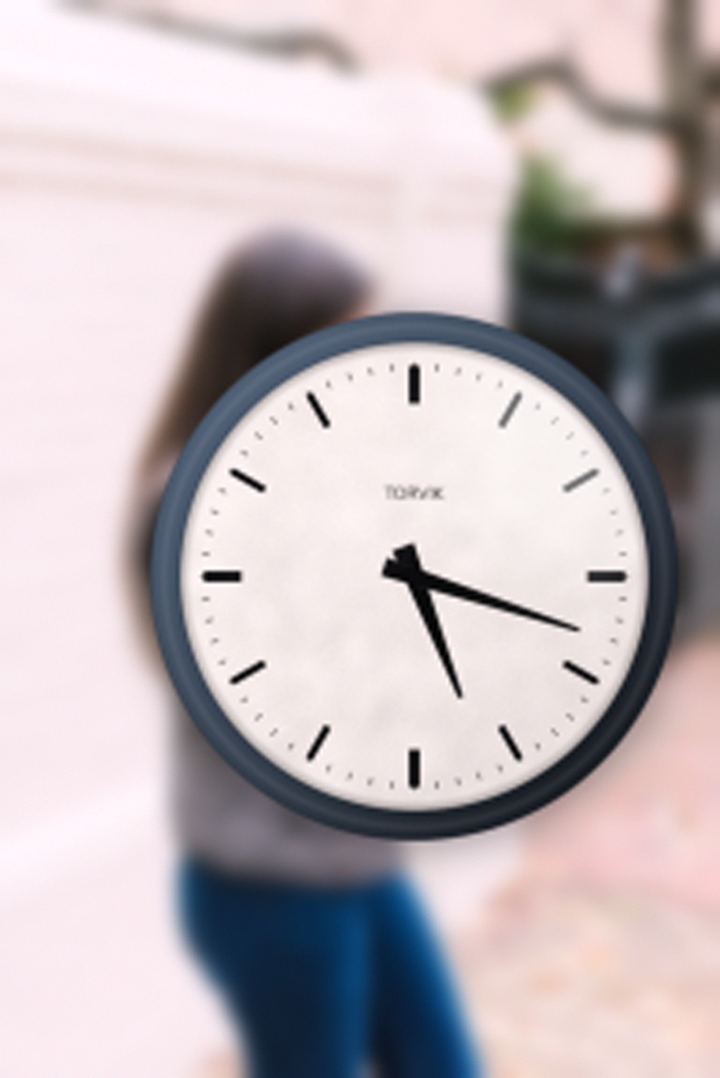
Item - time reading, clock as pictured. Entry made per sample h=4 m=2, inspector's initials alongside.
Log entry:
h=5 m=18
